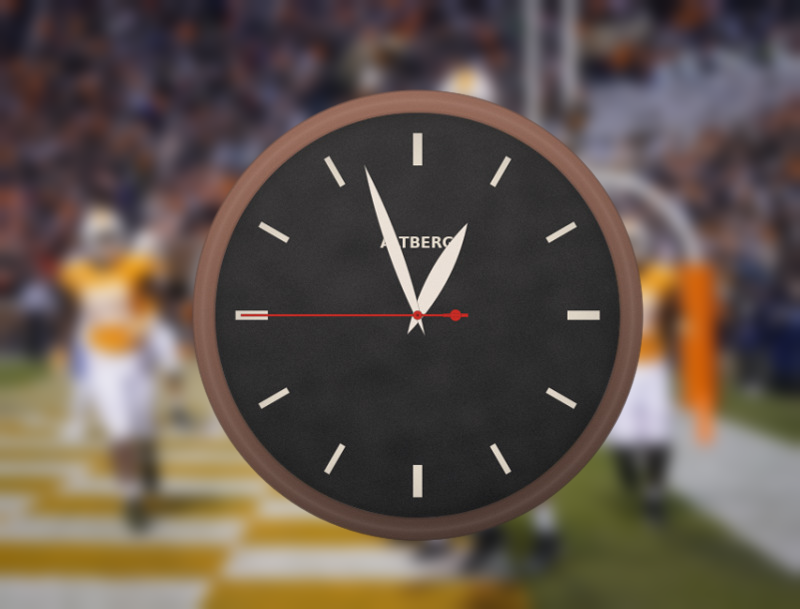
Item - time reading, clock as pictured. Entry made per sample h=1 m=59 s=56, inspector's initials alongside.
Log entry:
h=12 m=56 s=45
